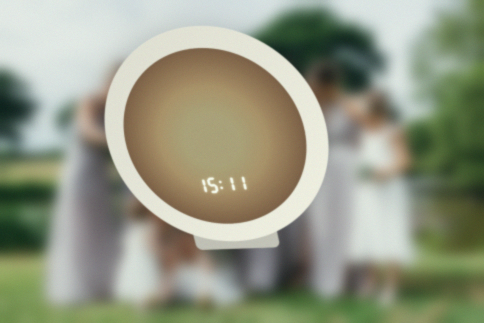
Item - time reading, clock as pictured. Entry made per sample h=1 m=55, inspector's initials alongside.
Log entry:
h=15 m=11
